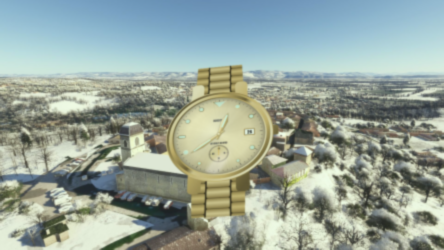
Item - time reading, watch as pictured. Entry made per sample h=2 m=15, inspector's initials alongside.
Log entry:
h=12 m=39
